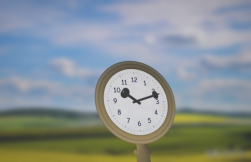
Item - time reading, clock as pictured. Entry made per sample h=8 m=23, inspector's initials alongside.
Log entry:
h=10 m=12
